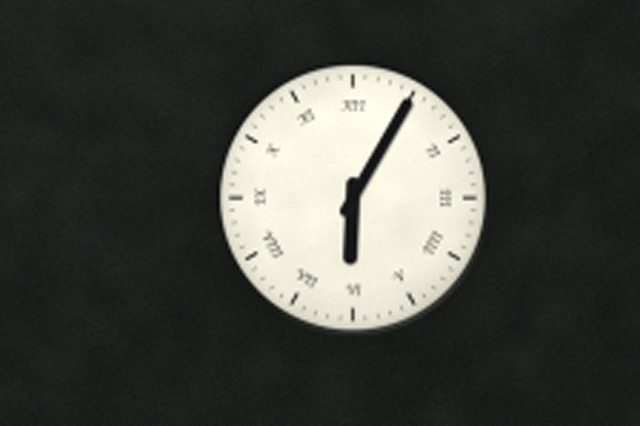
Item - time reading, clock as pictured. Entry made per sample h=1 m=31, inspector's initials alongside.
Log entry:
h=6 m=5
